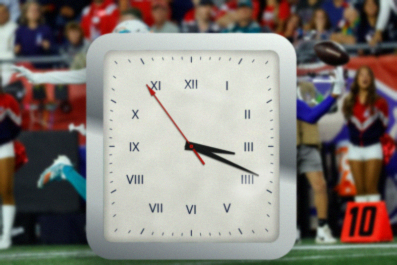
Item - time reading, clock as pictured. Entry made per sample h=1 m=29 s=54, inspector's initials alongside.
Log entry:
h=3 m=18 s=54
